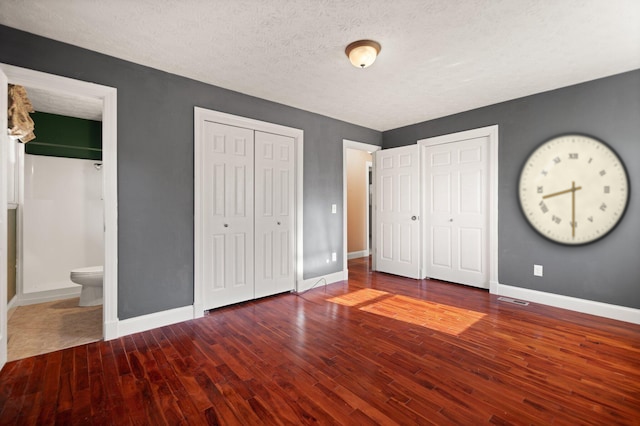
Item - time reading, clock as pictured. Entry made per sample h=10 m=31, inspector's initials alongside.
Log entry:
h=8 m=30
